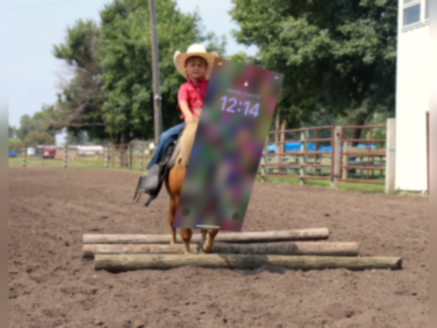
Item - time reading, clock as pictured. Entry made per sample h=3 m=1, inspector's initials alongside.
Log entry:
h=12 m=14
